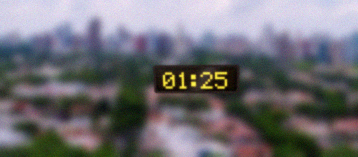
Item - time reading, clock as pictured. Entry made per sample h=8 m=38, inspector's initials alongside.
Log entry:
h=1 m=25
